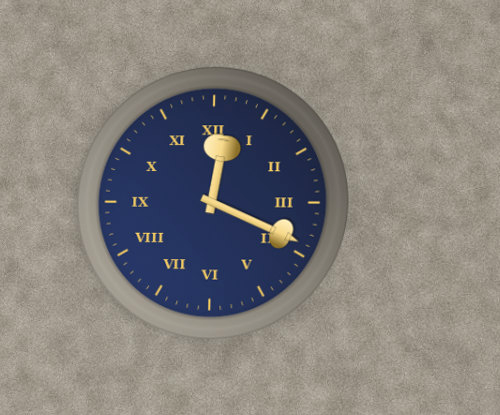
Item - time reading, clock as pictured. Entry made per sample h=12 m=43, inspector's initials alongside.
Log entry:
h=12 m=19
